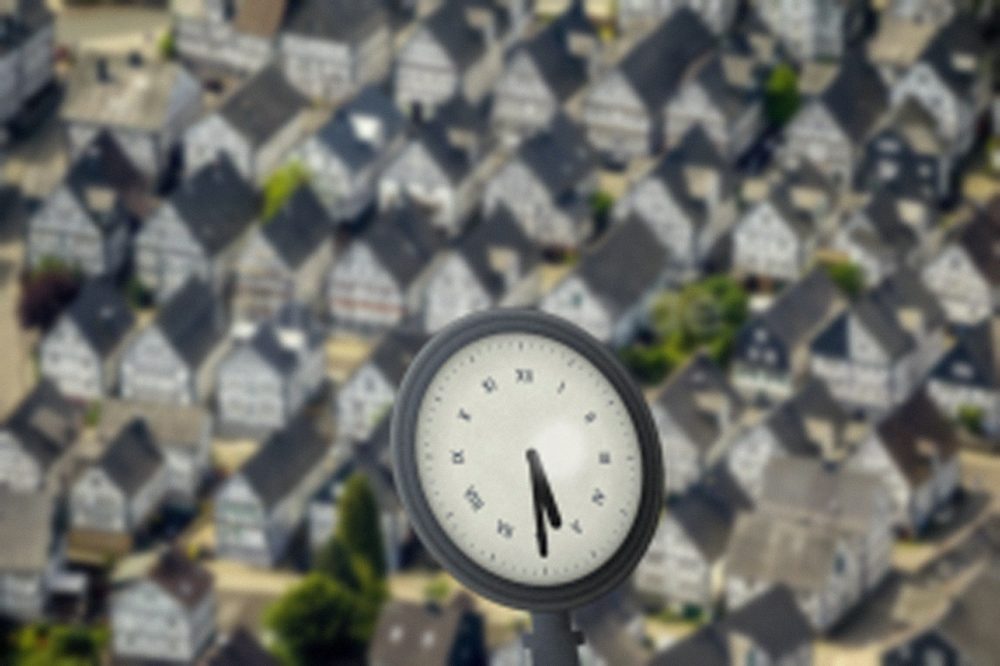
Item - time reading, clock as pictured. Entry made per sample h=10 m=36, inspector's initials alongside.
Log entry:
h=5 m=30
